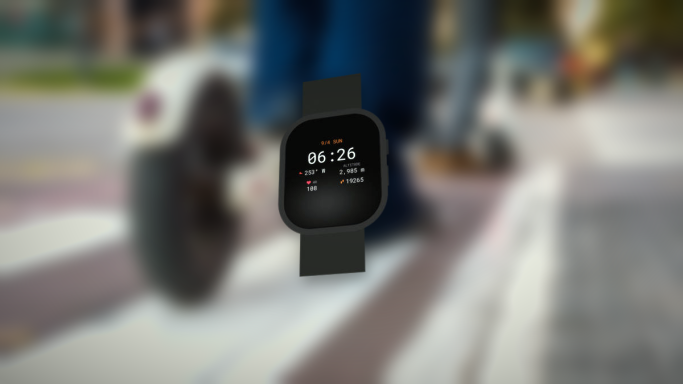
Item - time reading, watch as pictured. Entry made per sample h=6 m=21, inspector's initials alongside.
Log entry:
h=6 m=26
